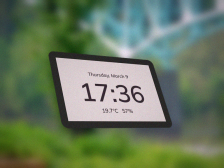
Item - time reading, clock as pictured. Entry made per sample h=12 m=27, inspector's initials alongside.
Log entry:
h=17 m=36
